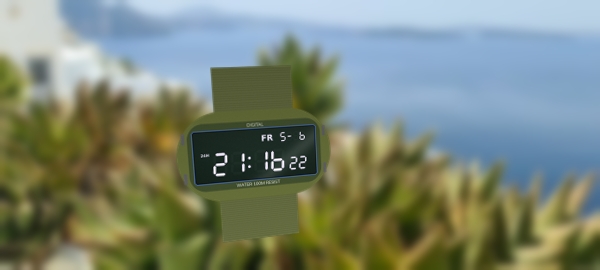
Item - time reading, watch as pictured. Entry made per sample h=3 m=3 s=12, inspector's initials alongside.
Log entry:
h=21 m=16 s=22
